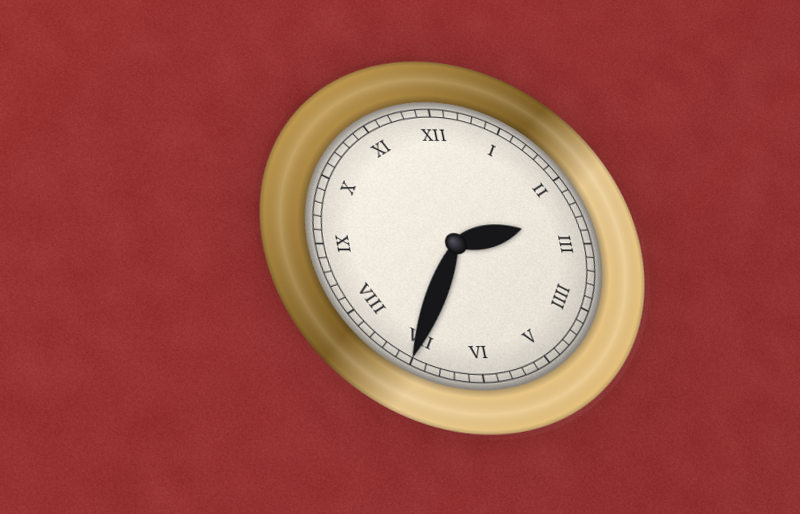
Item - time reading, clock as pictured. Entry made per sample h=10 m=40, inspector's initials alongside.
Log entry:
h=2 m=35
